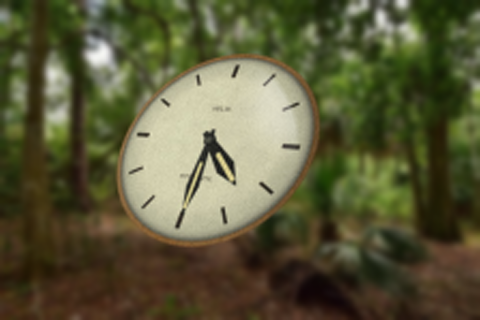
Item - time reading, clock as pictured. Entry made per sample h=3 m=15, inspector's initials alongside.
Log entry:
h=4 m=30
